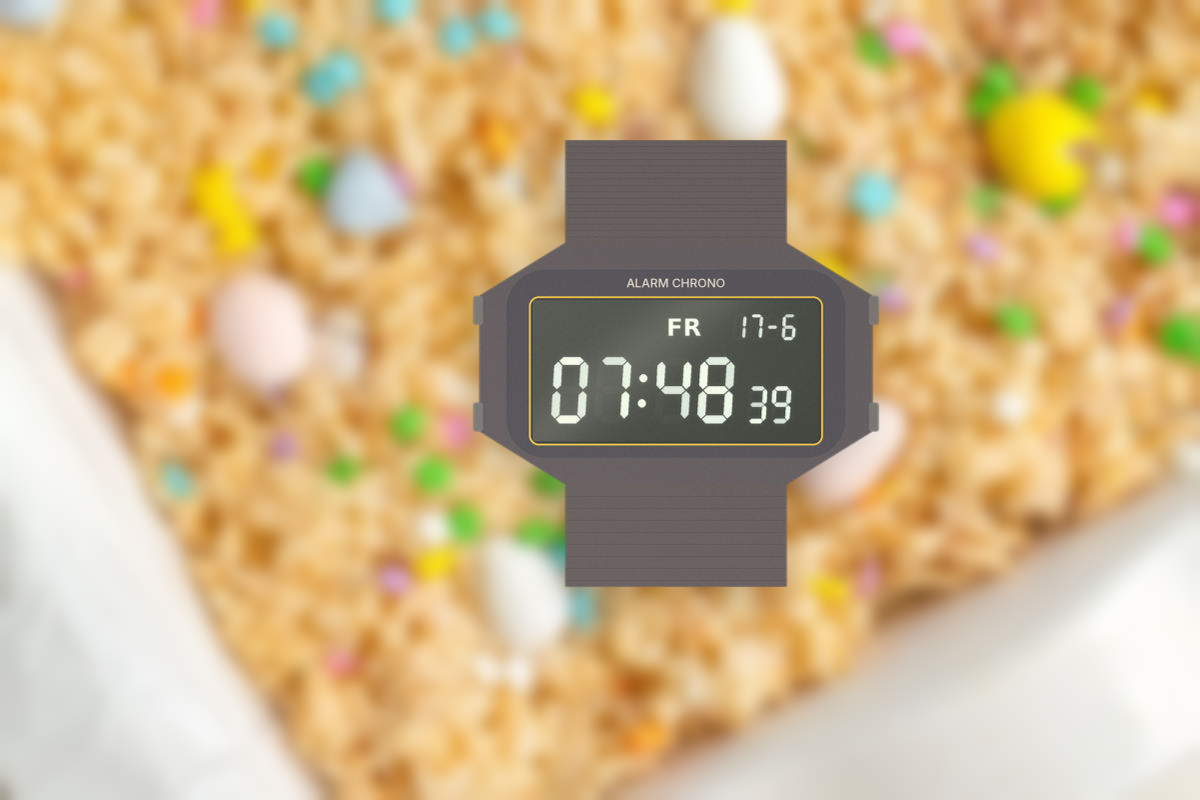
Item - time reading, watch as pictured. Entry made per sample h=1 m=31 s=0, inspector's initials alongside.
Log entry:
h=7 m=48 s=39
